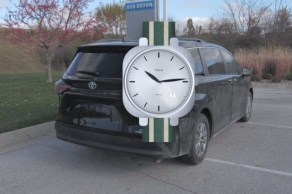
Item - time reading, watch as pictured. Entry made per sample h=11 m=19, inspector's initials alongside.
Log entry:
h=10 m=14
